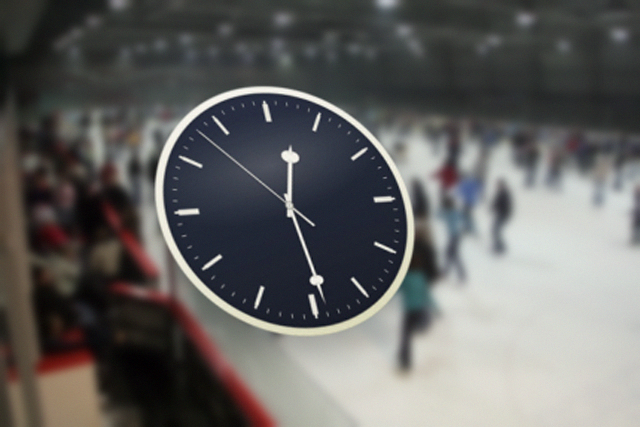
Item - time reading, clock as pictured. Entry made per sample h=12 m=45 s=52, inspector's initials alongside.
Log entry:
h=12 m=28 s=53
